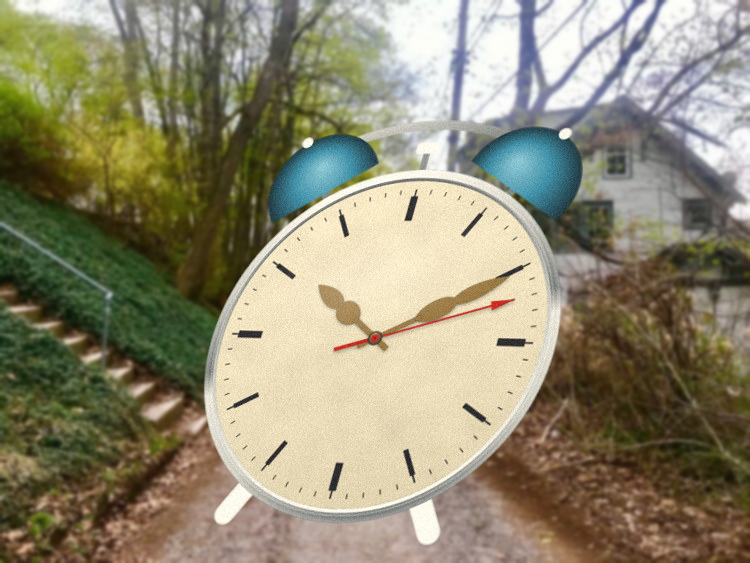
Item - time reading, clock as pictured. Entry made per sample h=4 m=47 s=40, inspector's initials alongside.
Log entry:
h=10 m=10 s=12
